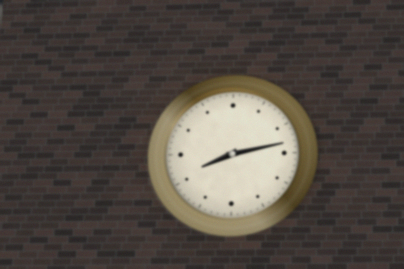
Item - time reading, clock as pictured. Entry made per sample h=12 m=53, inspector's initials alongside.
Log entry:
h=8 m=13
